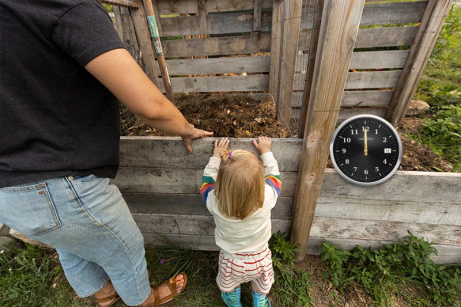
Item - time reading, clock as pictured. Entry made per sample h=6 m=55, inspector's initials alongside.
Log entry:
h=12 m=0
